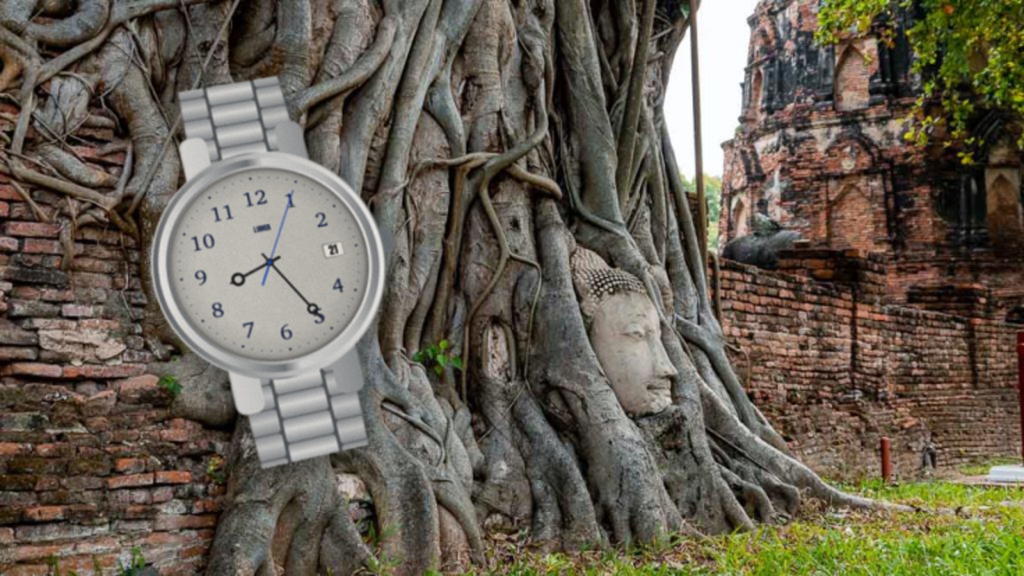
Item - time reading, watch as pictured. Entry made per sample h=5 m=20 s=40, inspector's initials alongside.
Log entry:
h=8 m=25 s=5
